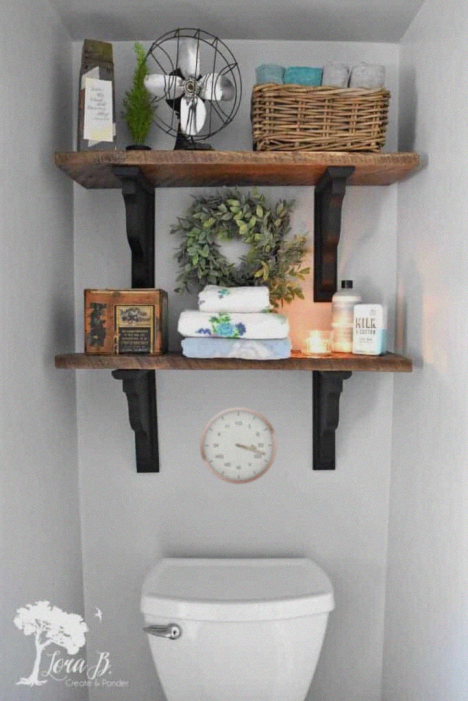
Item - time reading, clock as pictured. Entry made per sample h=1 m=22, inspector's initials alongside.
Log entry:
h=3 m=18
